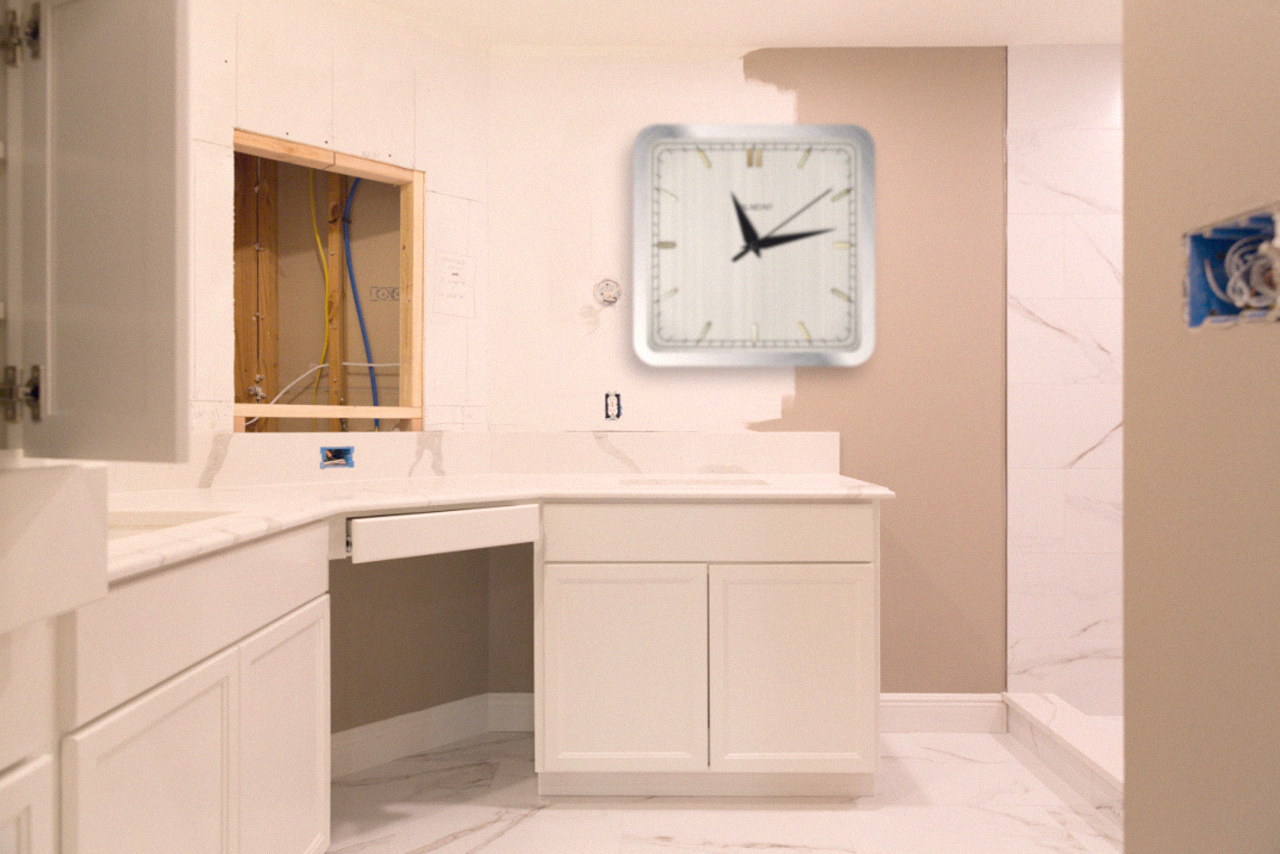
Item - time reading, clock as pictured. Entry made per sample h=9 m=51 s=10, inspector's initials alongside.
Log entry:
h=11 m=13 s=9
